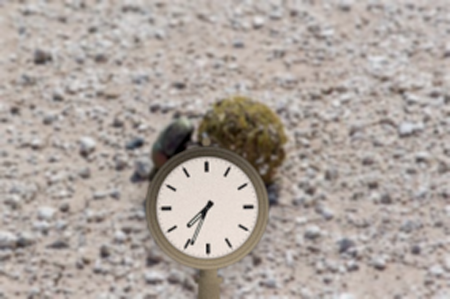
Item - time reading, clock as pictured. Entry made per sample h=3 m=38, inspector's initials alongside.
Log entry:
h=7 m=34
